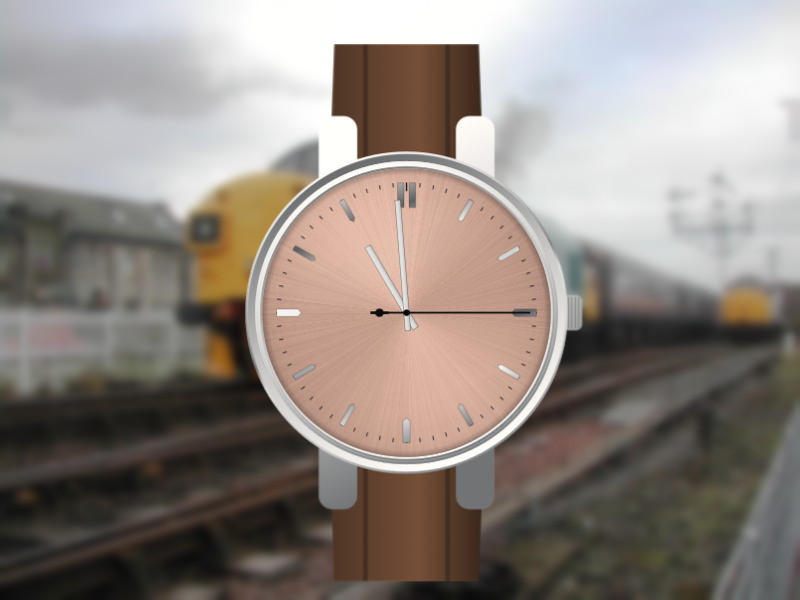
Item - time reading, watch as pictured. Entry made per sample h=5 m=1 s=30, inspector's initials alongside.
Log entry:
h=10 m=59 s=15
